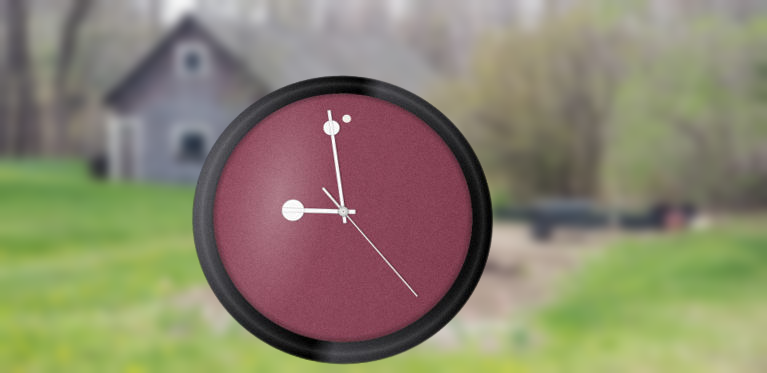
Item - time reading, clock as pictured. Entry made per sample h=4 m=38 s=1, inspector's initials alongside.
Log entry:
h=8 m=58 s=23
